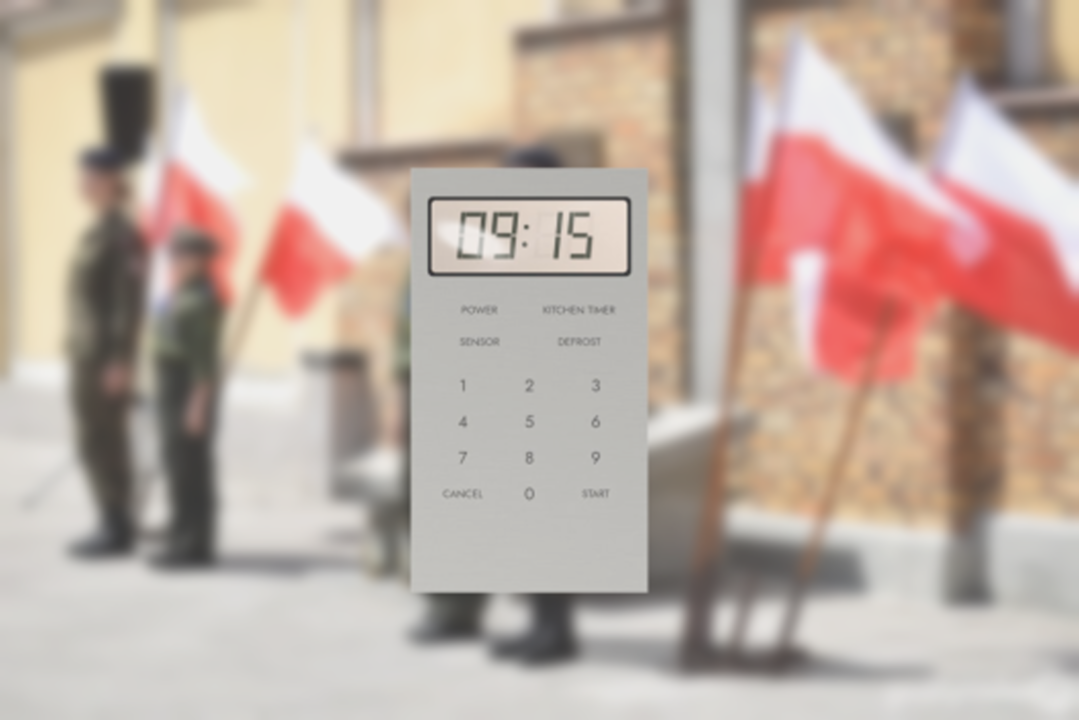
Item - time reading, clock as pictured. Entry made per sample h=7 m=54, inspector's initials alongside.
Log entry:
h=9 m=15
